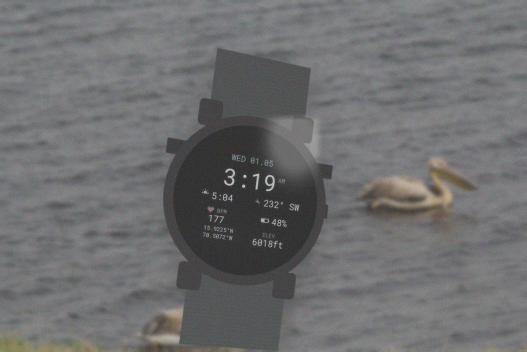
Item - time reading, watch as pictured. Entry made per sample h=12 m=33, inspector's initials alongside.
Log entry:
h=3 m=19
